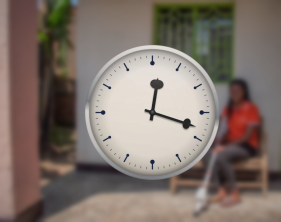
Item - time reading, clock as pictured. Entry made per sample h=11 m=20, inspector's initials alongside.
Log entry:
h=12 m=18
